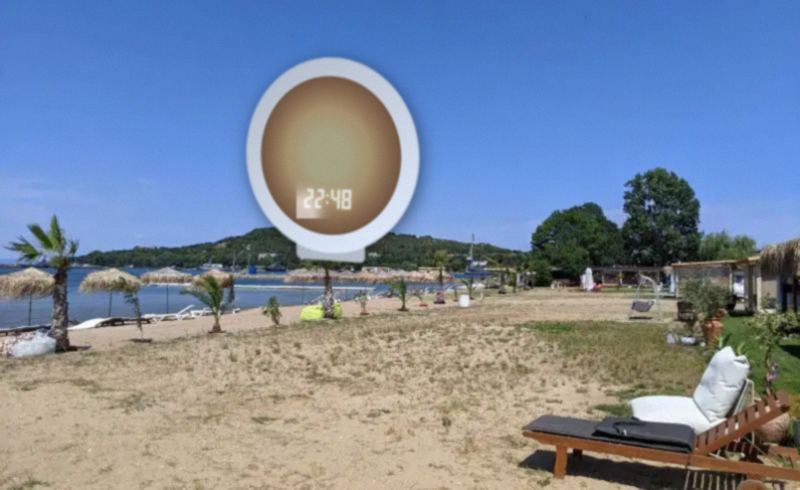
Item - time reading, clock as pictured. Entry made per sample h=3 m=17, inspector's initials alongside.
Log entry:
h=22 m=48
